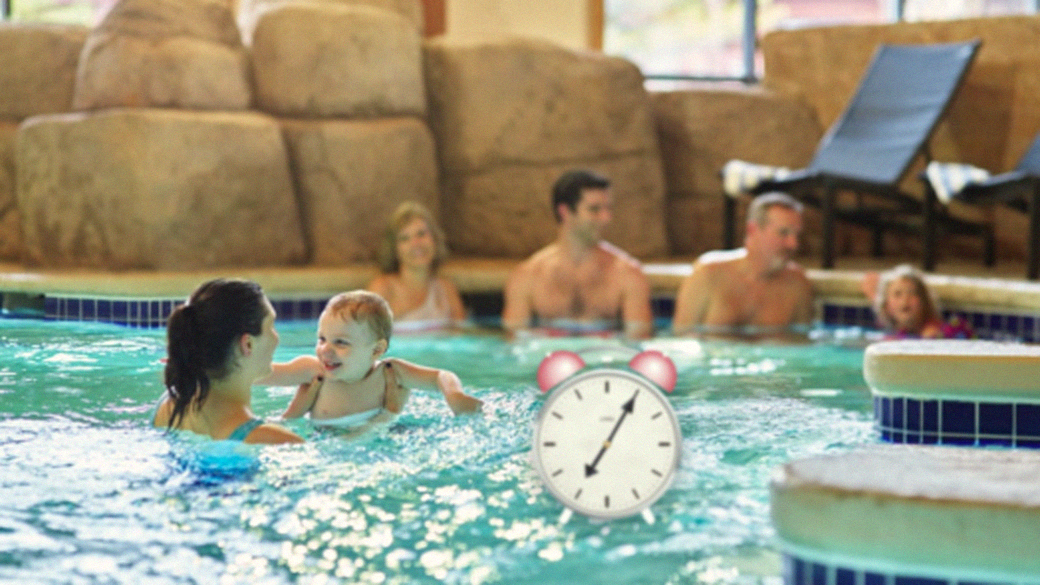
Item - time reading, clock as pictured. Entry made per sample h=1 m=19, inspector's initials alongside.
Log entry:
h=7 m=5
